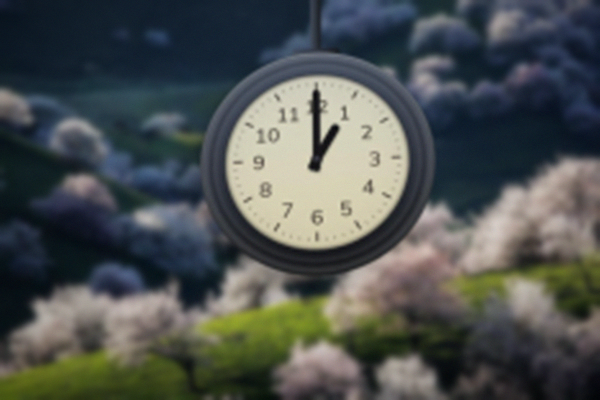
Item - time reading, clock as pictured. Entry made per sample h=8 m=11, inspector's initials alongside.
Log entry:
h=1 m=0
